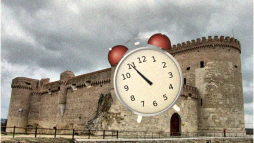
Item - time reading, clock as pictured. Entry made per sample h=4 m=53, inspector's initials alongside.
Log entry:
h=10 m=55
